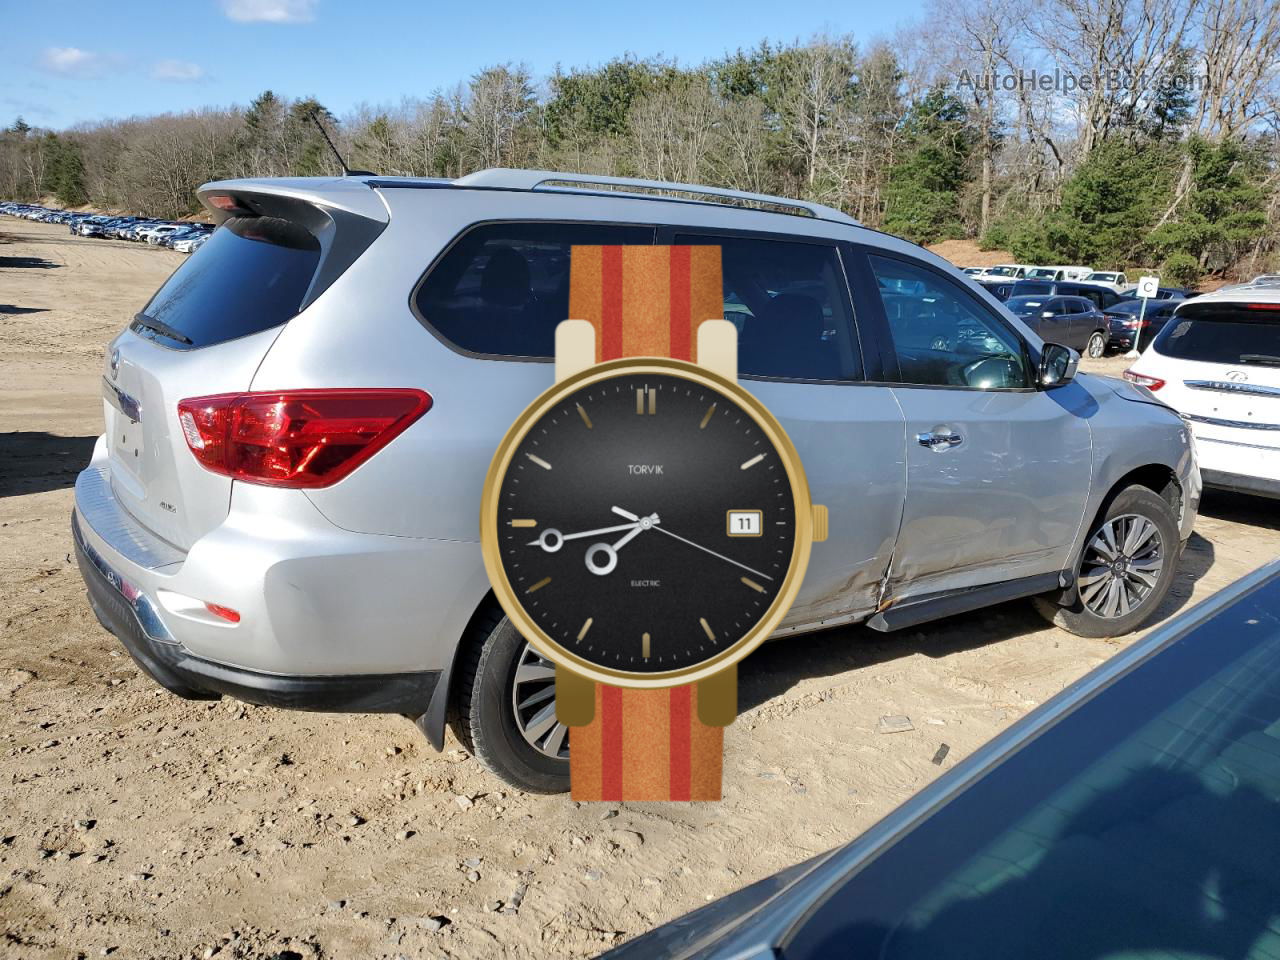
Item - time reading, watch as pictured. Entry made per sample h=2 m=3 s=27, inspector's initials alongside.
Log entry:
h=7 m=43 s=19
